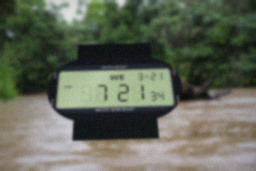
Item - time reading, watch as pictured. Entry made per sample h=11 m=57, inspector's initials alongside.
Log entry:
h=7 m=21
